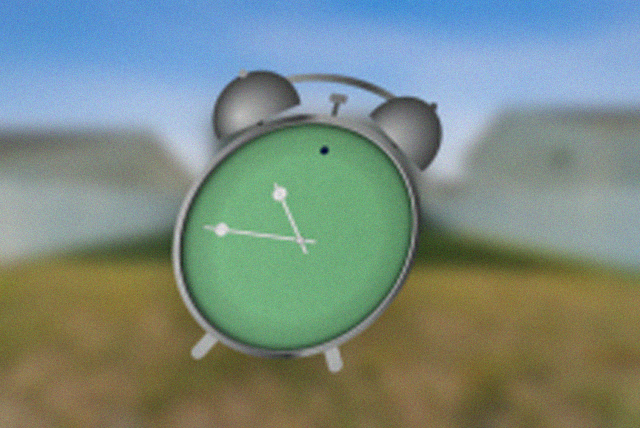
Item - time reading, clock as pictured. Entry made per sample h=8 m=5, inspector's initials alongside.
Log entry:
h=10 m=45
